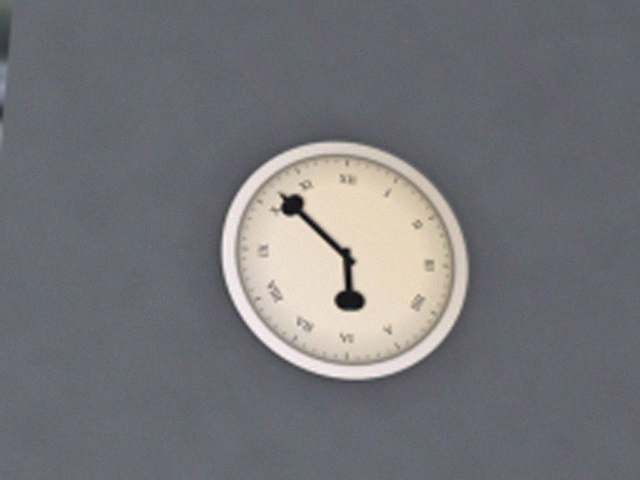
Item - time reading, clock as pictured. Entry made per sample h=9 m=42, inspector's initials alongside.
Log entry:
h=5 m=52
